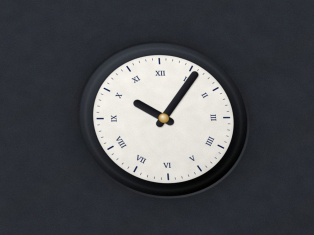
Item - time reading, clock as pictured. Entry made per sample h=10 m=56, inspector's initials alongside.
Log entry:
h=10 m=6
